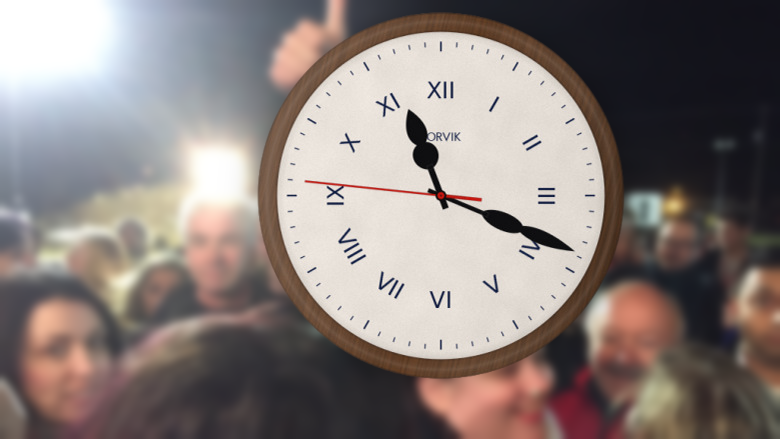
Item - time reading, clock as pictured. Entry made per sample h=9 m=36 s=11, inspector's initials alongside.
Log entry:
h=11 m=18 s=46
